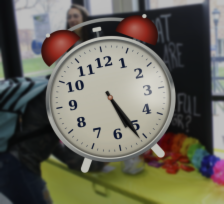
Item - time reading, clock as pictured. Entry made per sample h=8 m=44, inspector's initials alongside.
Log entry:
h=5 m=26
